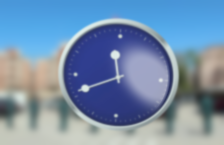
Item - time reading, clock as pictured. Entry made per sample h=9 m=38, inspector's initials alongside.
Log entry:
h=11 m=41
